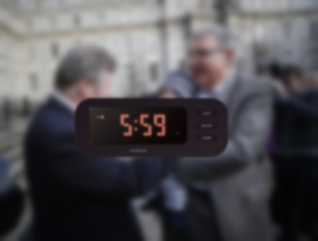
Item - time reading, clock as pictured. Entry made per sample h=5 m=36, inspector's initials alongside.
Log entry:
h=5 m=59
